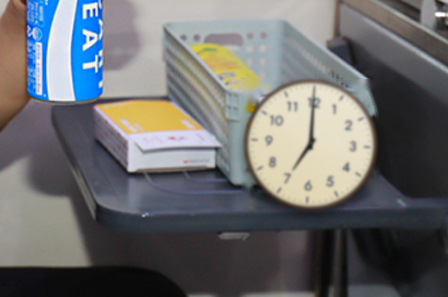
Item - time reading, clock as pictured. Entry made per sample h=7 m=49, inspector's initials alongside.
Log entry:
h=7 m=0
